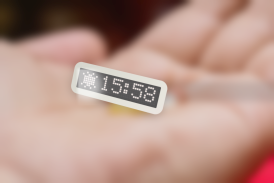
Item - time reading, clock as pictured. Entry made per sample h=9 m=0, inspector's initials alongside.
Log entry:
h=15 m=58
